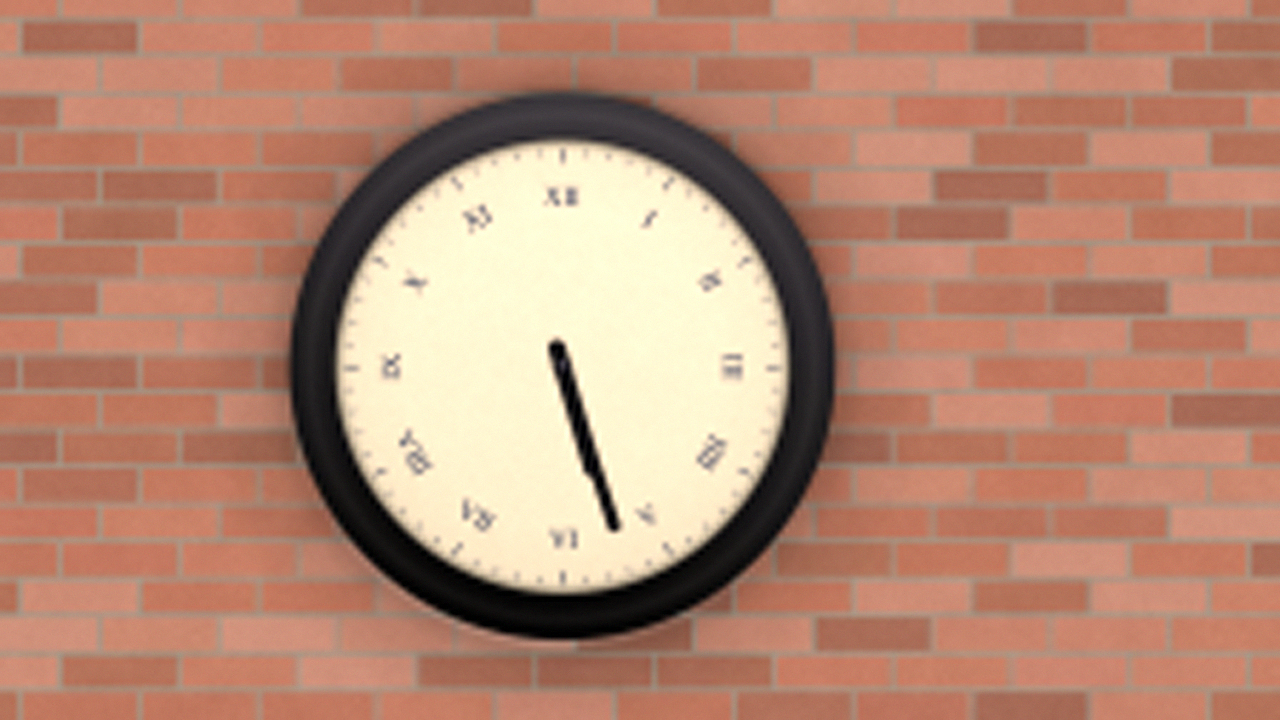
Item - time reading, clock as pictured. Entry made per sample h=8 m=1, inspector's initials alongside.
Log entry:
h=5 m=27
